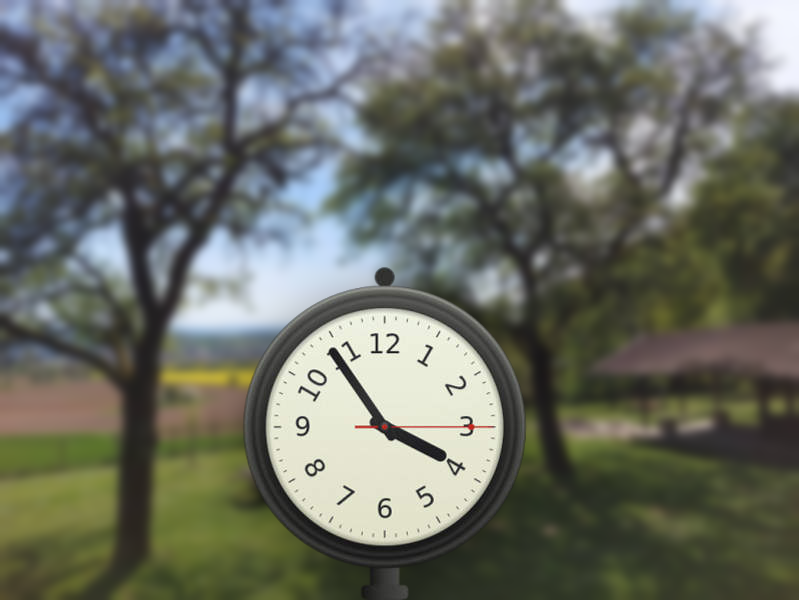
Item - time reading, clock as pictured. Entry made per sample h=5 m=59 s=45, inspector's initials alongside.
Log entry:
h=3 m=54 s=15
